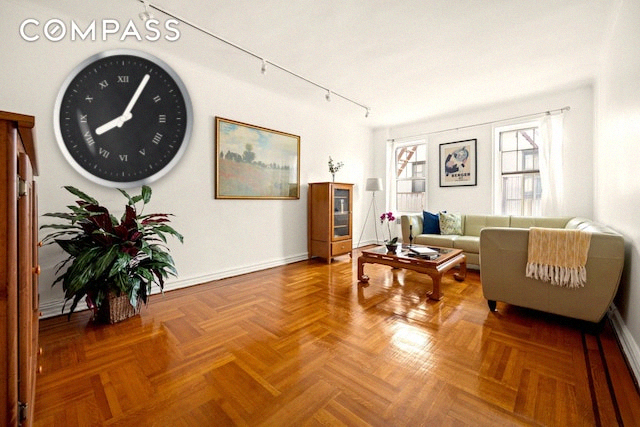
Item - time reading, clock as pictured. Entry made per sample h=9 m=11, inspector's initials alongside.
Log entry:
h=8 m=5
